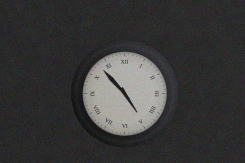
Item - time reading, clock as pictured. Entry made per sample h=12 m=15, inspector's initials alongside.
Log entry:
h=4 m=53
